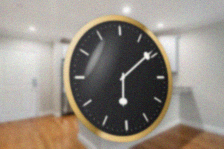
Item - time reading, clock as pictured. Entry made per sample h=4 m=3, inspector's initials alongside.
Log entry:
h=6 m=9
